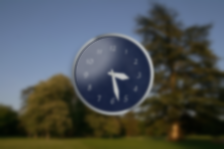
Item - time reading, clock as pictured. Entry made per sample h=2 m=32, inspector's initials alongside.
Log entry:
h=3 m=28
